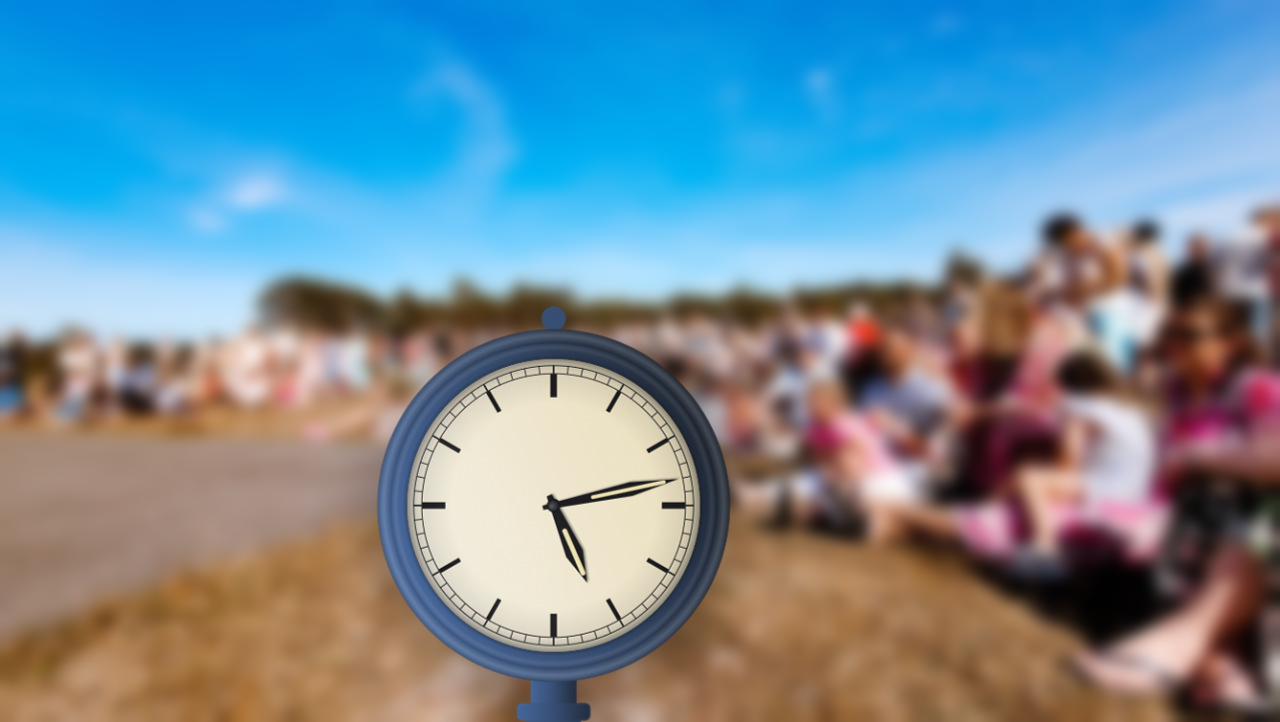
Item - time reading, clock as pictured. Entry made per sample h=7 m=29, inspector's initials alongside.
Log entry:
h=5 m=13
